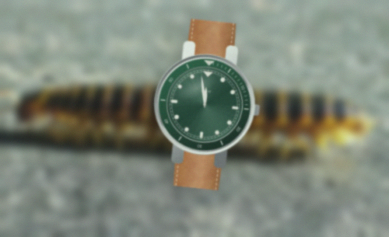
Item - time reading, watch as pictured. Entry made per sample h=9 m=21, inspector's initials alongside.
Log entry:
h=11 m=58
